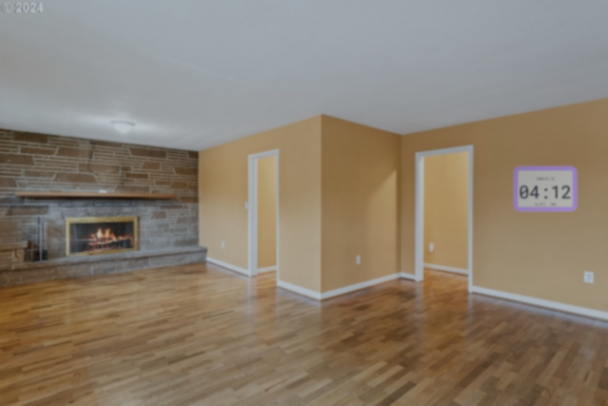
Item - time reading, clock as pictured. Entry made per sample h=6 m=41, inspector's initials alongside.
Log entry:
h=4 m=12
